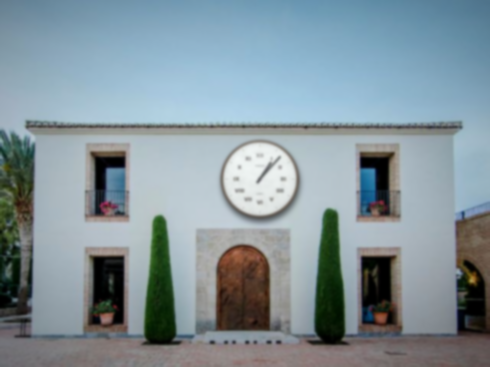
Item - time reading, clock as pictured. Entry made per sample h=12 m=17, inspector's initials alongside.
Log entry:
h=1 m=7
